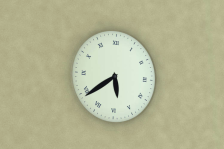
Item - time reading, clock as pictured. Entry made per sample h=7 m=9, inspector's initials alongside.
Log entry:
h=5 m=39
